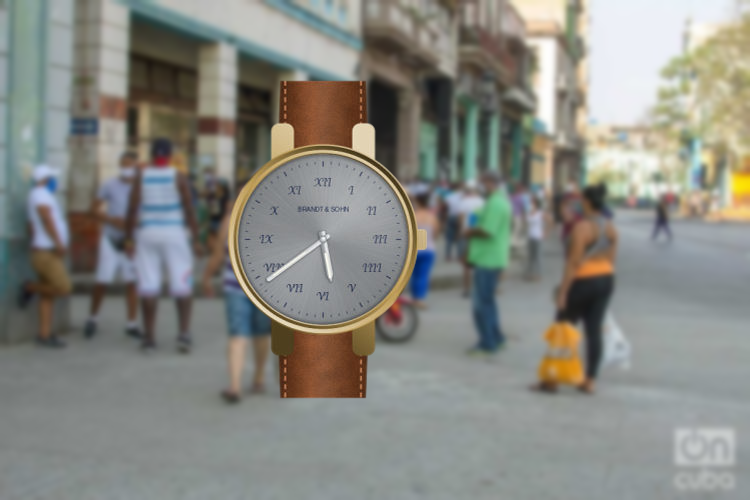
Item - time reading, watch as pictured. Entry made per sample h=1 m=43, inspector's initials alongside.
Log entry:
h=5 m=39
